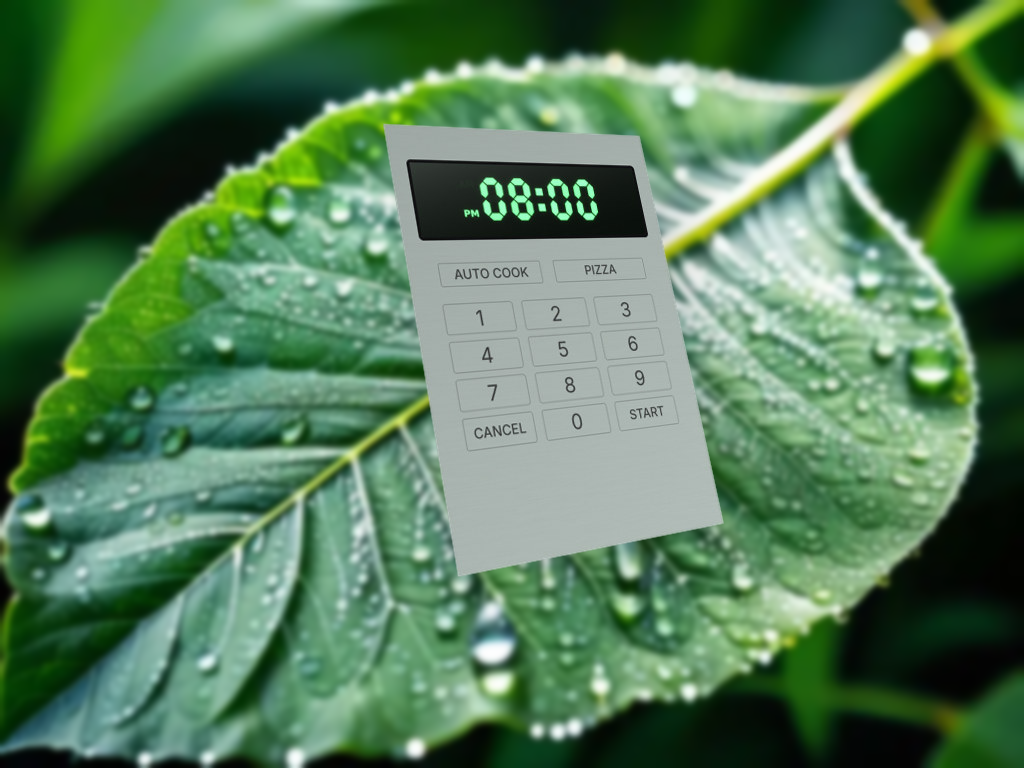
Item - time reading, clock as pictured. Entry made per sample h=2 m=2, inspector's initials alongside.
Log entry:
h=8 m=0
